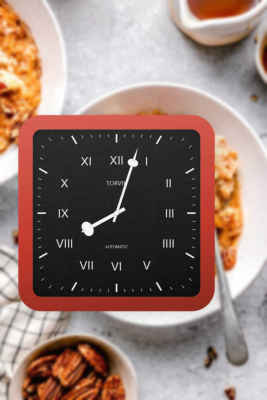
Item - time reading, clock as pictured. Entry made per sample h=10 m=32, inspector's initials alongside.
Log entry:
h=8 m=3
